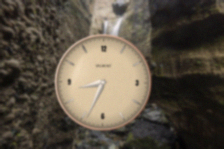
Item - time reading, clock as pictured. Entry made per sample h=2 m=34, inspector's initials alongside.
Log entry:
h=8 m=34
